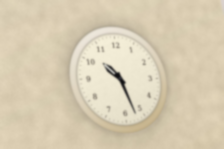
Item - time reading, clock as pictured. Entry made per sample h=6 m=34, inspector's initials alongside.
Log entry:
h=10 m=27
